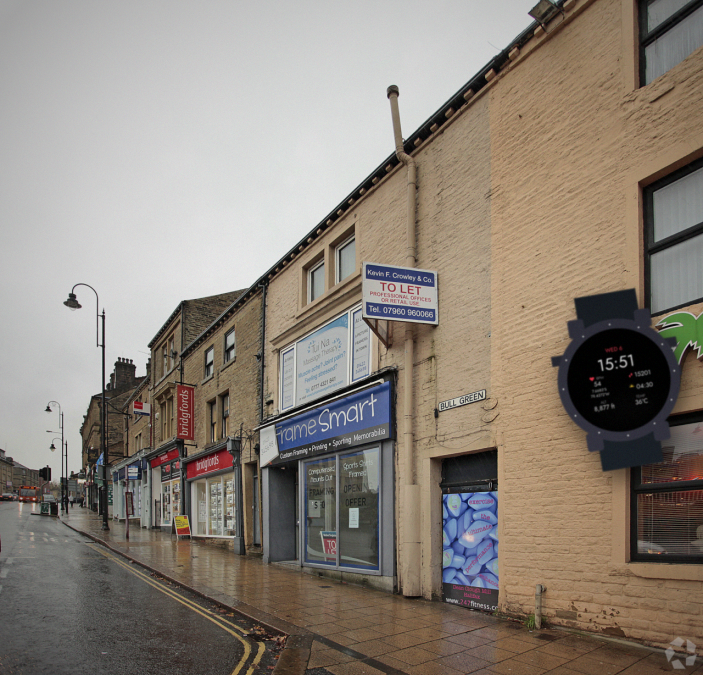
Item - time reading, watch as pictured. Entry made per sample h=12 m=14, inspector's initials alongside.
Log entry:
h=15 m=51
